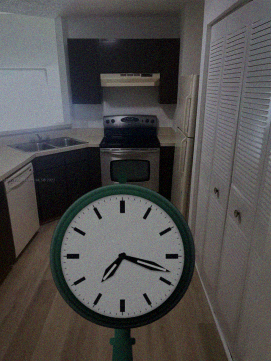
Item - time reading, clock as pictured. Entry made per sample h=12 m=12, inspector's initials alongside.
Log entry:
h=7 m=18
